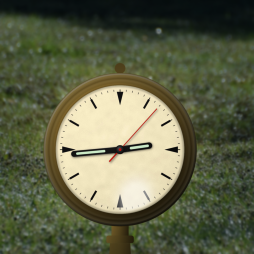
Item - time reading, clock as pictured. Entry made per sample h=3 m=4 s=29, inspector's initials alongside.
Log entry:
h=2 m=44 s=7
